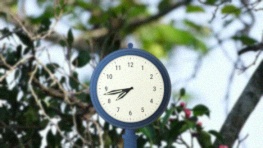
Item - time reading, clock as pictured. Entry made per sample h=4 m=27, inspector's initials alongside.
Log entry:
h=7 m=43
